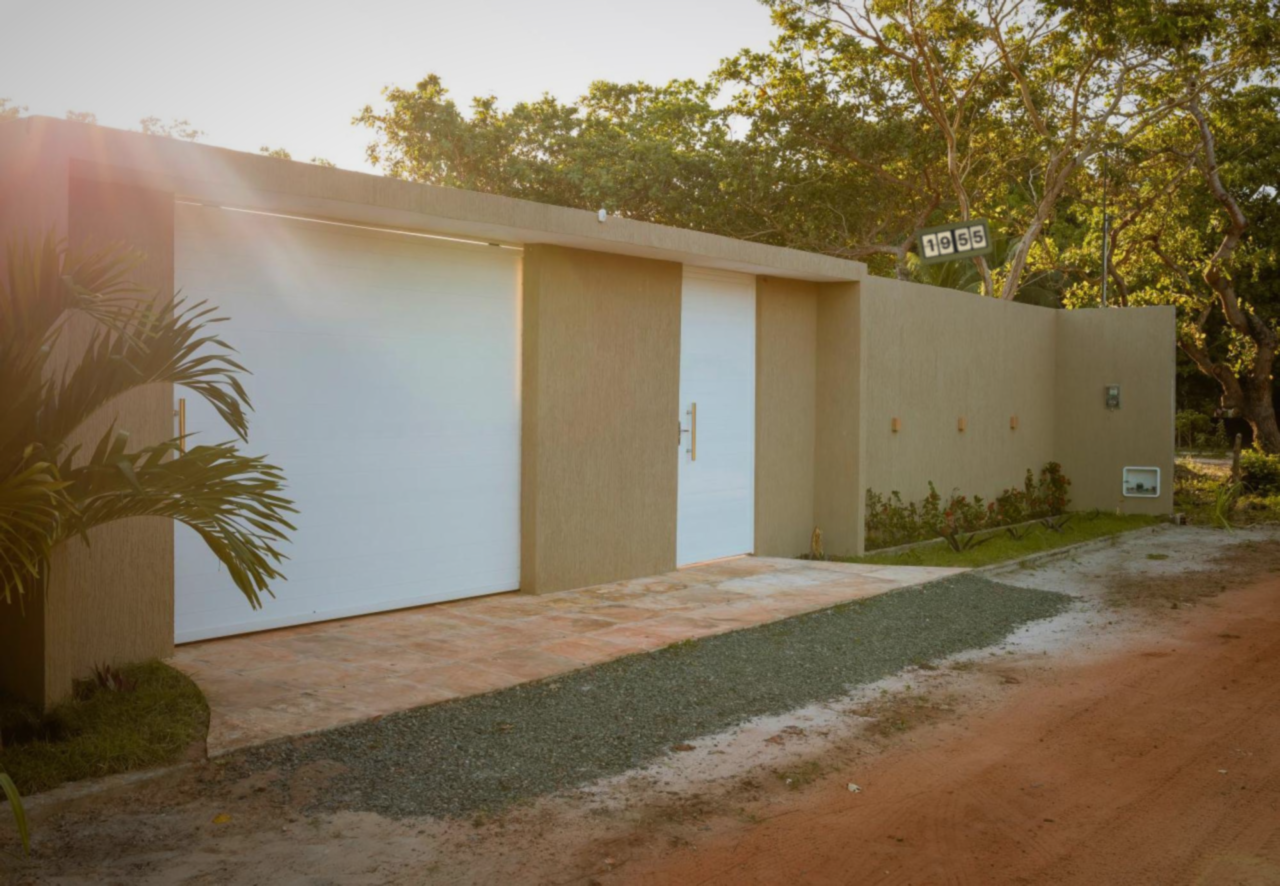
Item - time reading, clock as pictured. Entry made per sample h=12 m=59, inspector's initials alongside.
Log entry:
h=19 m=55
